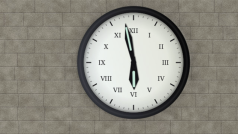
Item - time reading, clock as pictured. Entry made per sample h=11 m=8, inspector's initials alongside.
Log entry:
h=5 m=58
